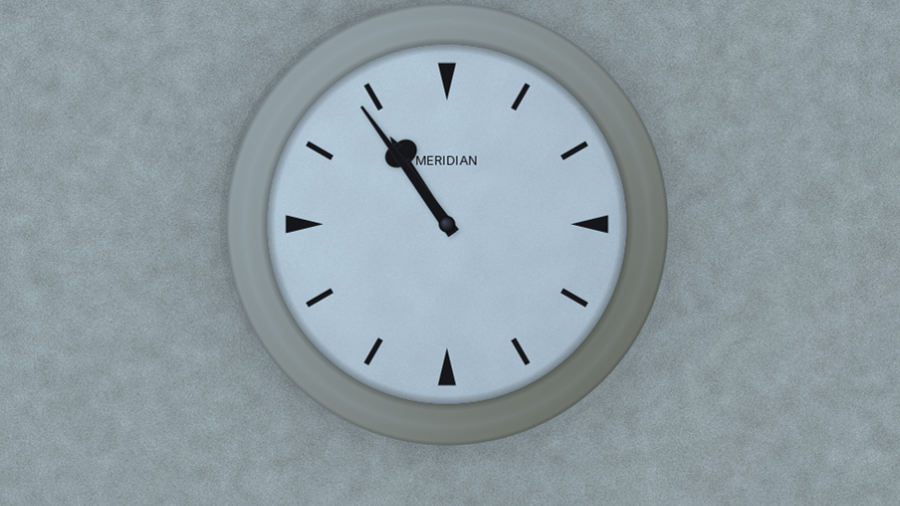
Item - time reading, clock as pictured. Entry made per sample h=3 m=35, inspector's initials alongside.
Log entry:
h=10 m=54
